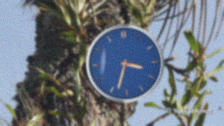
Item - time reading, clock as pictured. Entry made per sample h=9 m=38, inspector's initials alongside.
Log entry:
h=3 m=33
